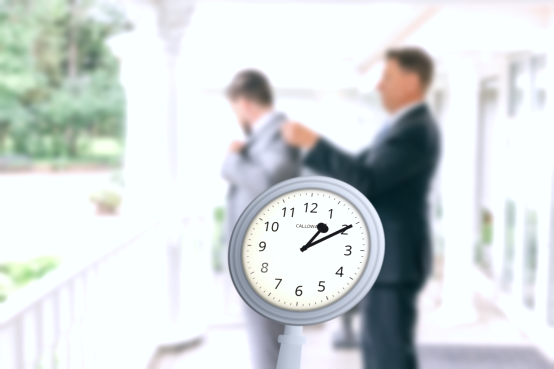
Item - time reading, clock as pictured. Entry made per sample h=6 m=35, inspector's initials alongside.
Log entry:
h=1 m=10
